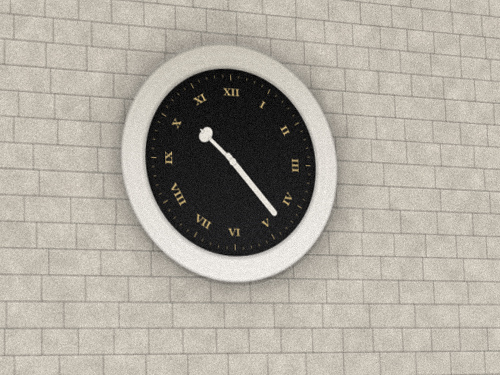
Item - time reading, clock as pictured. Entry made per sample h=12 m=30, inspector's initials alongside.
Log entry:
h=10 m=23
